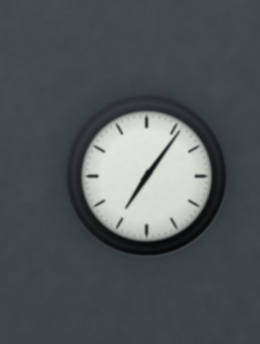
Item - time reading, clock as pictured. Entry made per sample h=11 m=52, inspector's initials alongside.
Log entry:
h=7 m=6
